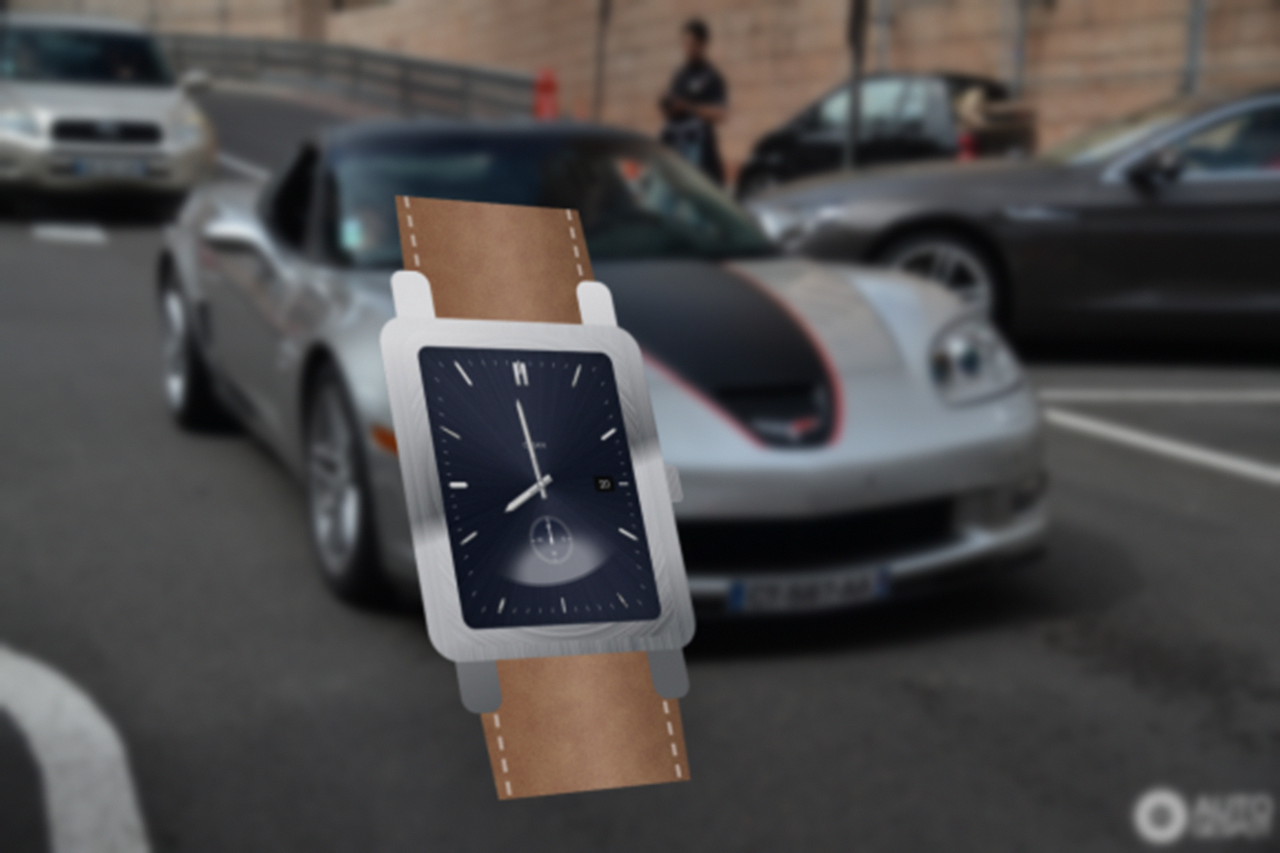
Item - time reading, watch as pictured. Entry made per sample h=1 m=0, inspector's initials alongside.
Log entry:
h=7 m=59
